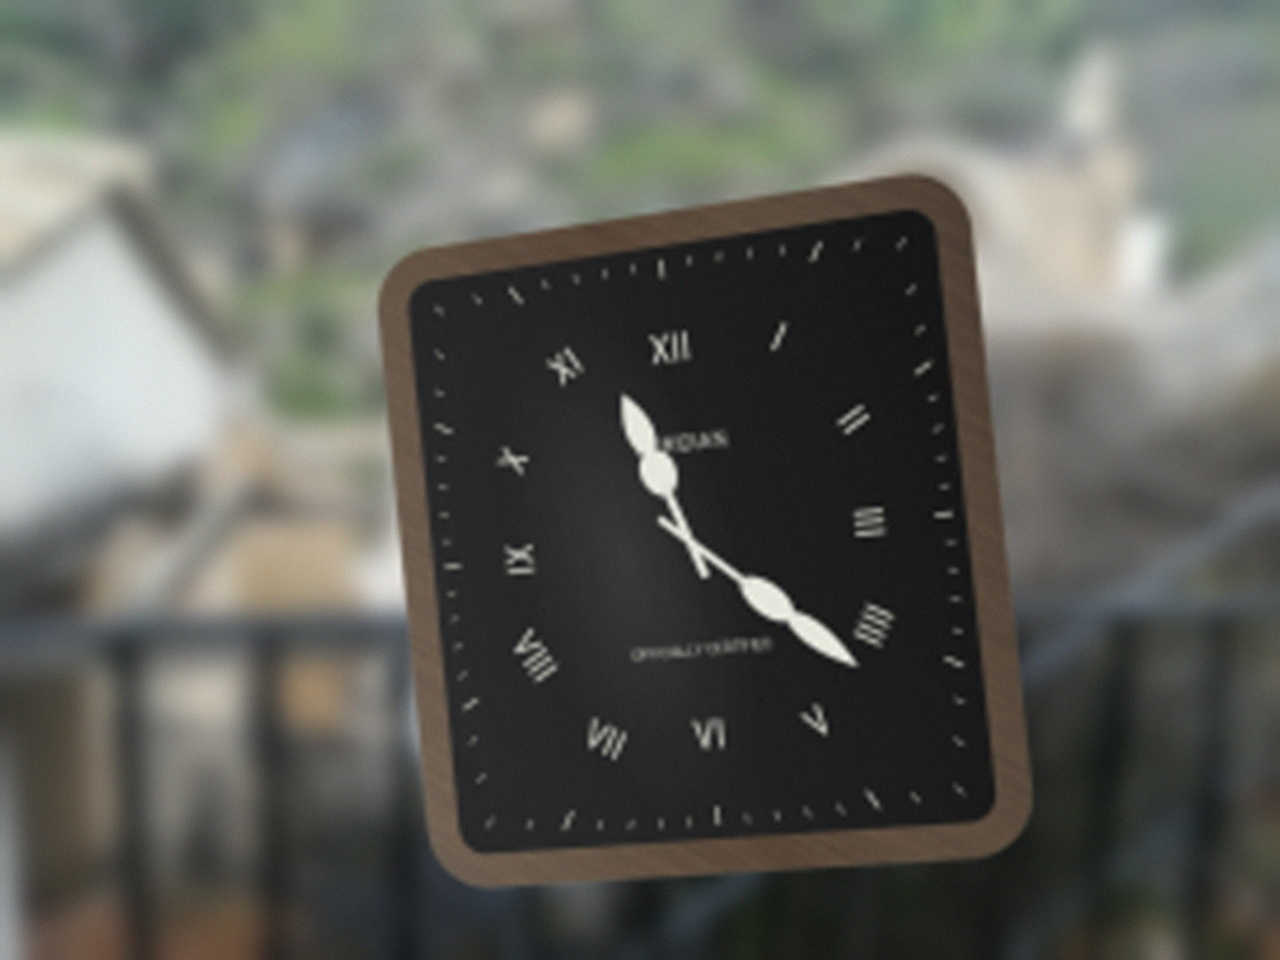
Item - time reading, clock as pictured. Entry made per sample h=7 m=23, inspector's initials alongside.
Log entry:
h=11 m=22
